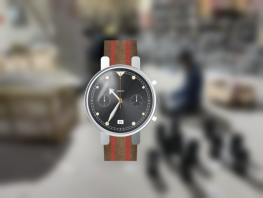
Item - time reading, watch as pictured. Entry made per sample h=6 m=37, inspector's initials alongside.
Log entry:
h=10 m=35
